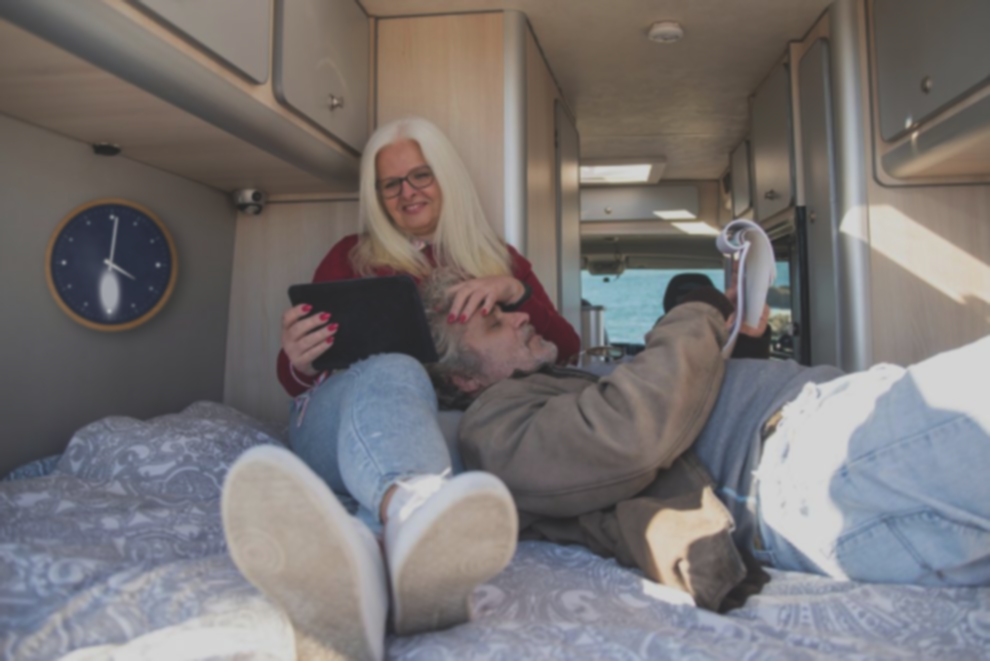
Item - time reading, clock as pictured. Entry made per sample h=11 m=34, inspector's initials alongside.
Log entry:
h=4 m=1
